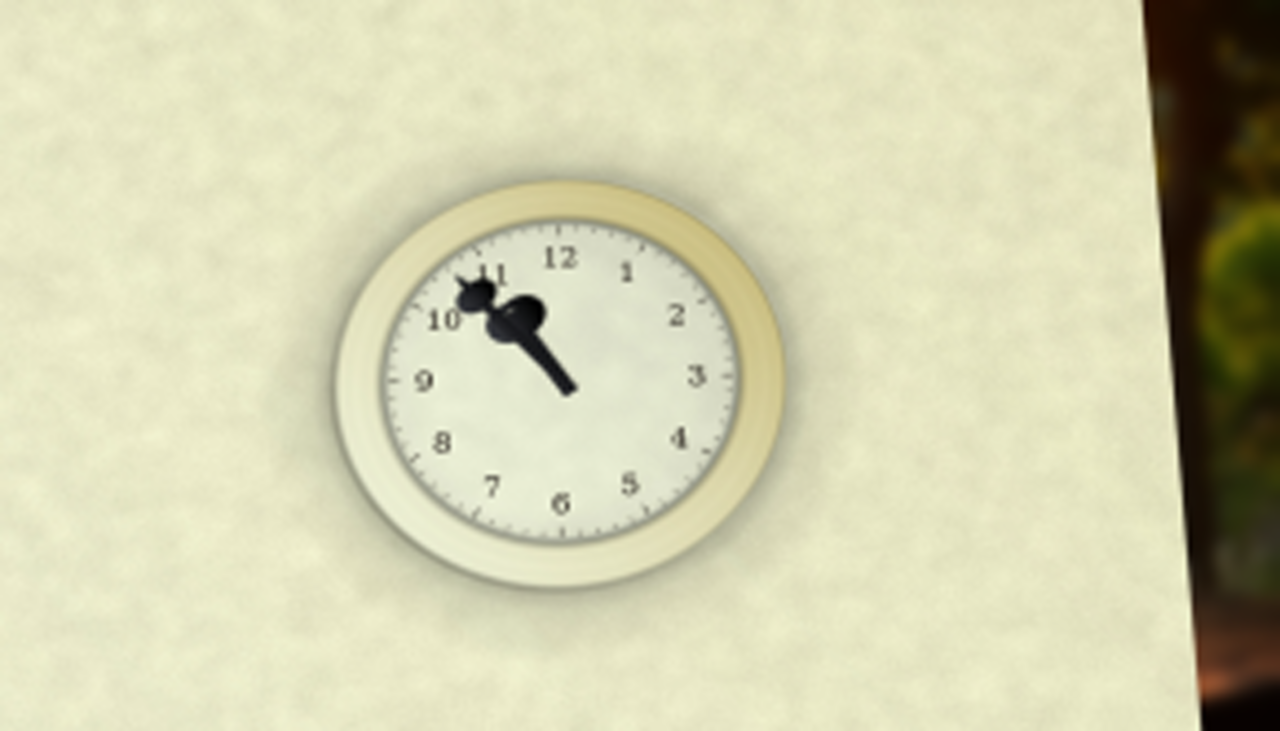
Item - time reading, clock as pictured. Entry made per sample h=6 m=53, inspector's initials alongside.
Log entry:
h=10 m=53
